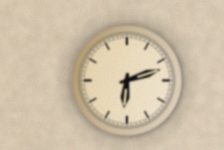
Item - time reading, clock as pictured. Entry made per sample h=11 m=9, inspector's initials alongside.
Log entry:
h=6 m=12
